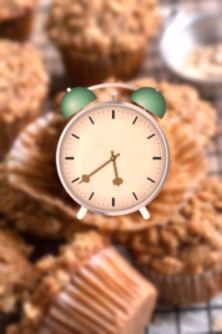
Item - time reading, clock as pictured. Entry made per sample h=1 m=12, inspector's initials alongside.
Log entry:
h=5 m=39
